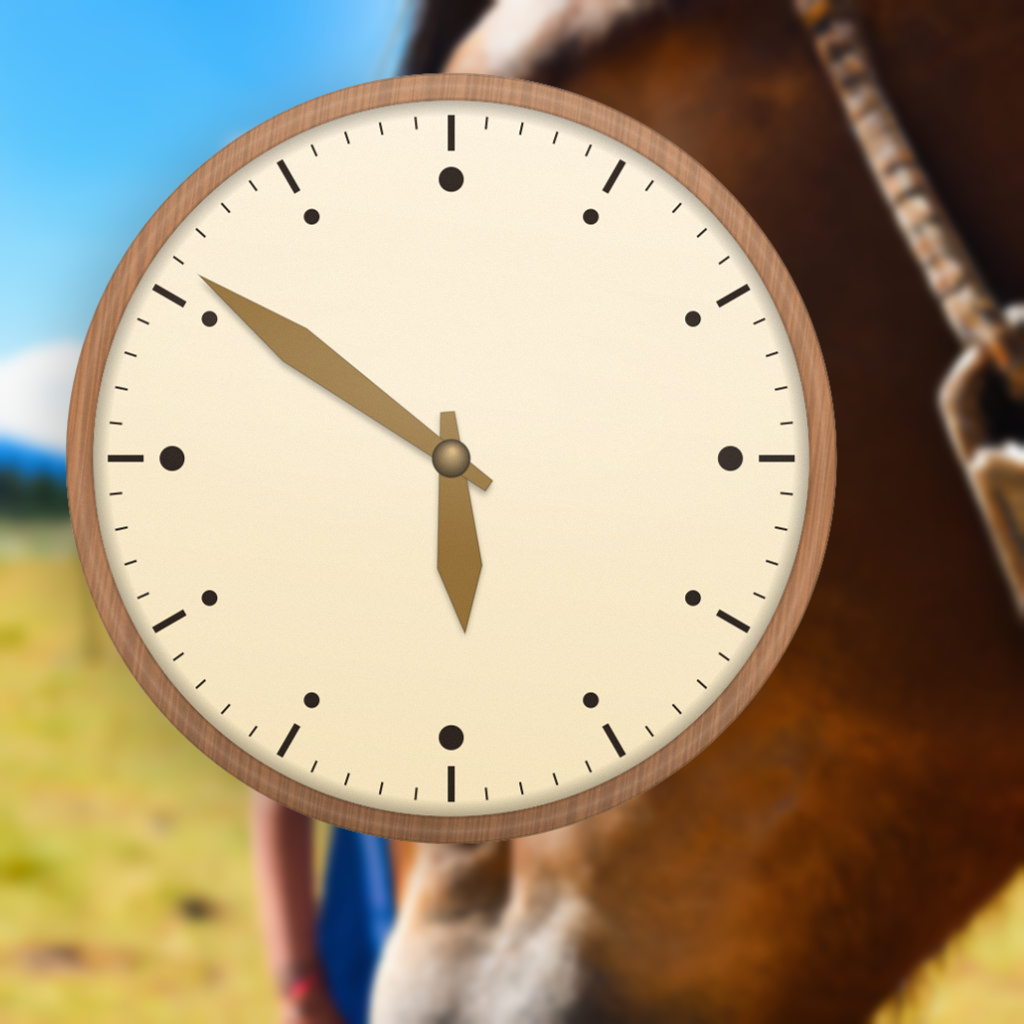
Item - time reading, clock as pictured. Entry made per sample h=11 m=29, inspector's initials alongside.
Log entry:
h=5 m=51
